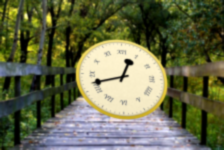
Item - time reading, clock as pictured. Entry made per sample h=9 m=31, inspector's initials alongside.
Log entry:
h=12 m=42
